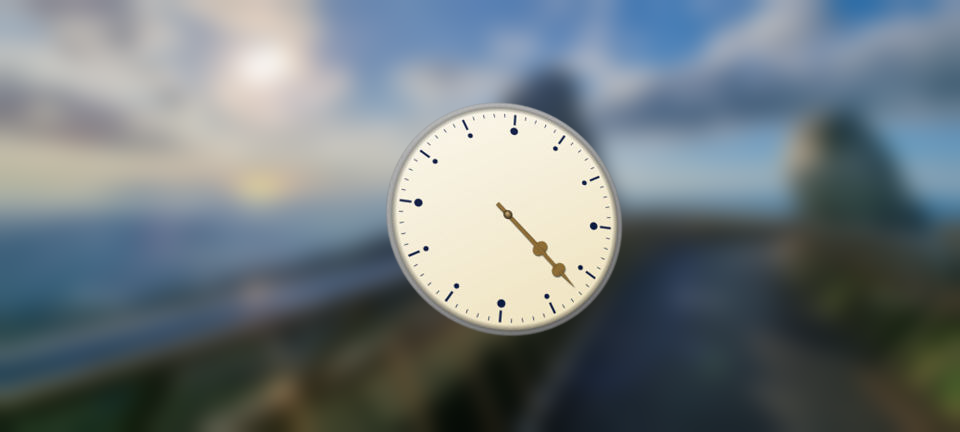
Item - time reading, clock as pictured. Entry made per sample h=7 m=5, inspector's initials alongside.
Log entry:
h=4 m=22
